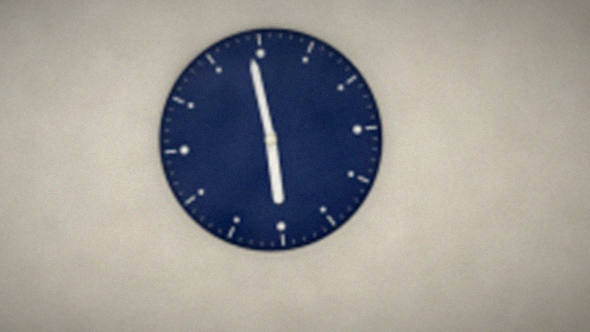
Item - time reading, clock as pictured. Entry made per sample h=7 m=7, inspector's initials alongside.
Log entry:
h=5 m=59
